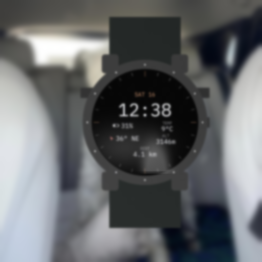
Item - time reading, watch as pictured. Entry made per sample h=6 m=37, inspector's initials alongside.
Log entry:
h=12 m=38
